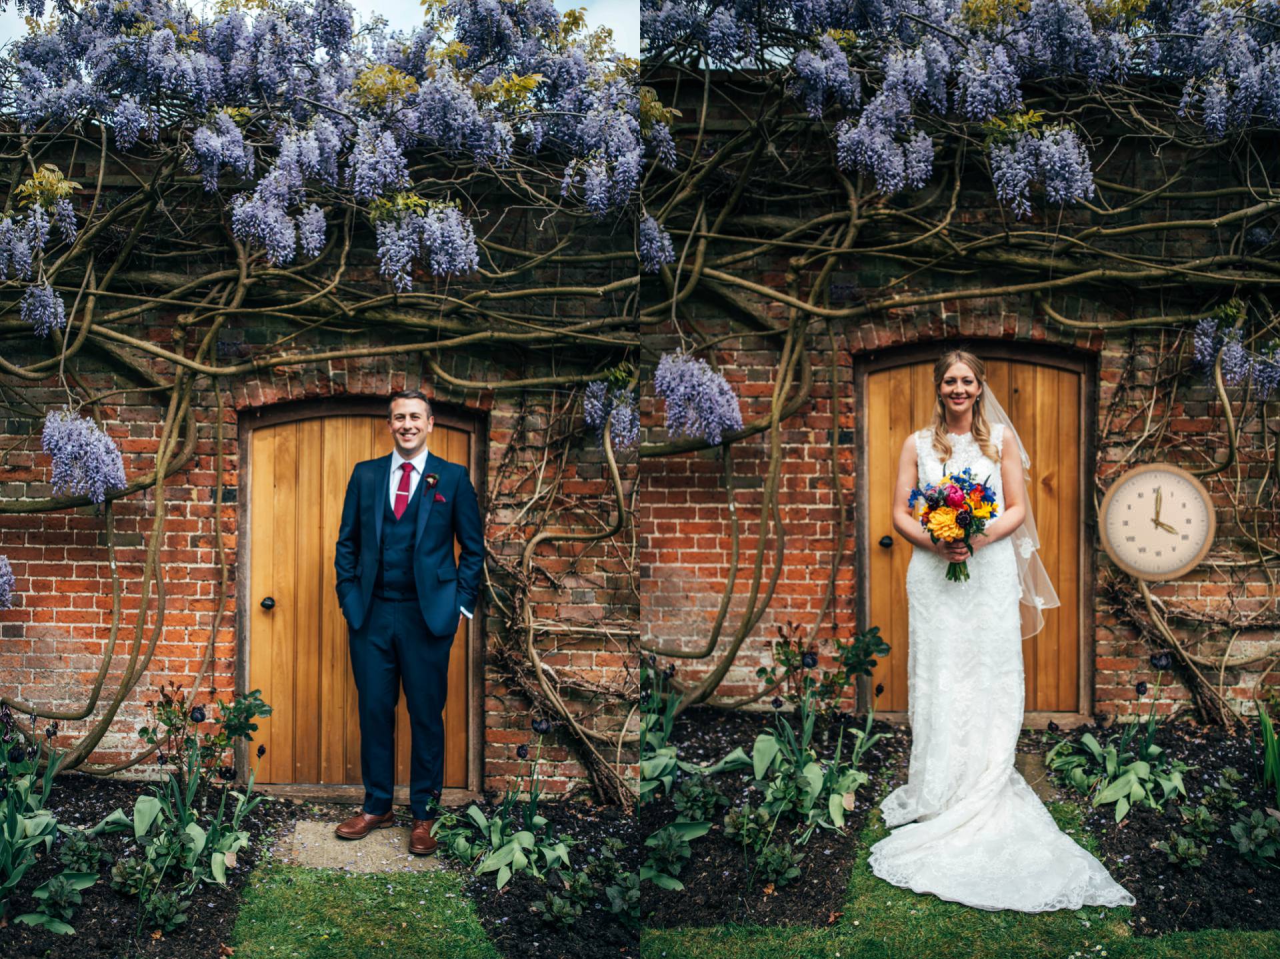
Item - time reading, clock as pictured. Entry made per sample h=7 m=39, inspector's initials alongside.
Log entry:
h=4 m=1
